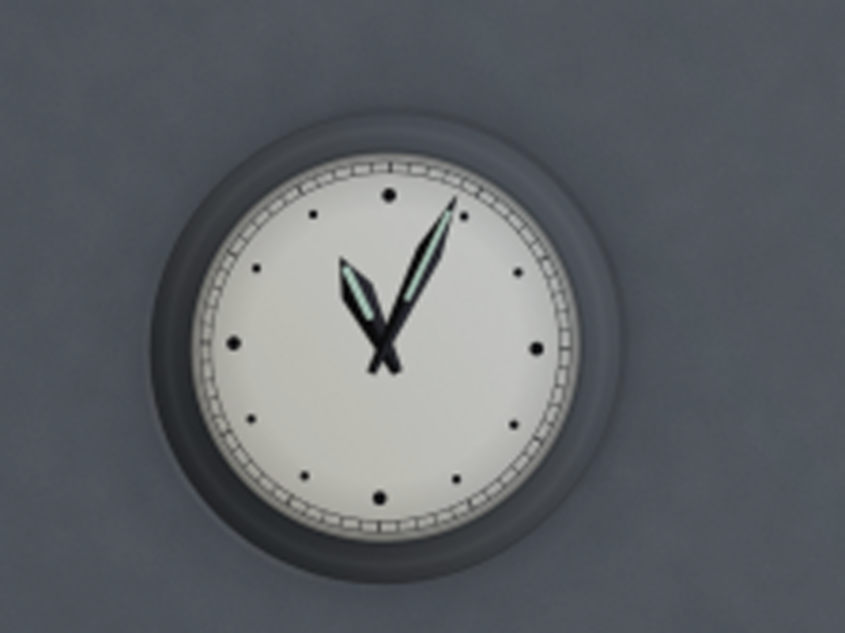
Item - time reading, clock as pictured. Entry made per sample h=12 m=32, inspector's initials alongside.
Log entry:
h=11 m=4
